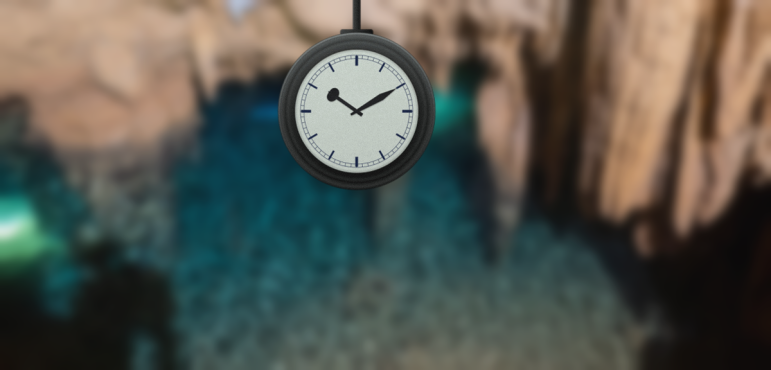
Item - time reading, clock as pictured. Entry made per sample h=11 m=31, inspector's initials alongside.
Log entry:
h=10 m=10
